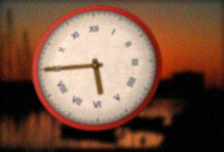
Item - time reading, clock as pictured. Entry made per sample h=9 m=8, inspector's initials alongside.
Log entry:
h=5 m=45
